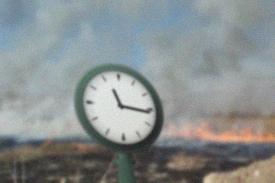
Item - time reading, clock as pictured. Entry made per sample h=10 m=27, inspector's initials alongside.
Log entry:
h=11 m=16
